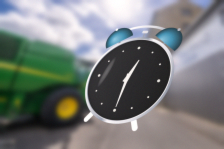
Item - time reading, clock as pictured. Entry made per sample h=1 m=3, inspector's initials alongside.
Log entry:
h=12 m=30
